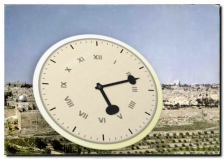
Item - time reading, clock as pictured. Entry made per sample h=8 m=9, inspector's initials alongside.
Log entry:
h=5 m=12
